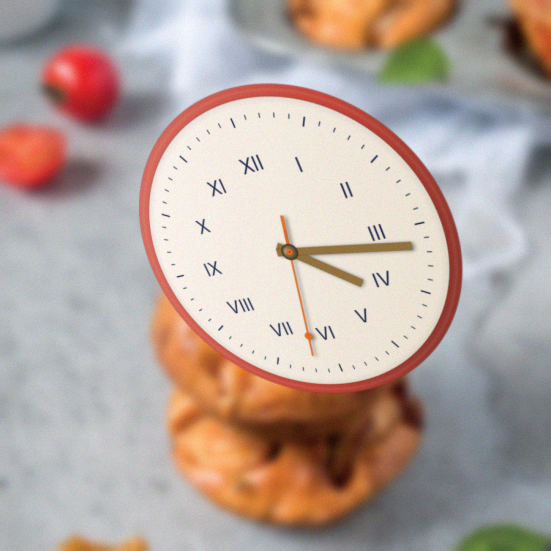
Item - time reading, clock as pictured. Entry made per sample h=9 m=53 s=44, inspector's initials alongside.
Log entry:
h=4 m=16 s=32
